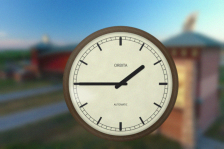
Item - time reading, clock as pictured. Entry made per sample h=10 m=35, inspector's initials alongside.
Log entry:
h=1 m=45
